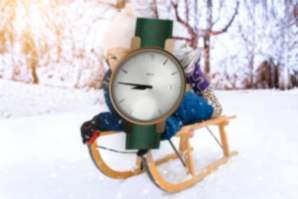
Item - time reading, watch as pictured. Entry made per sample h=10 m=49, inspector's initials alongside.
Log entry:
h=8 m=46
